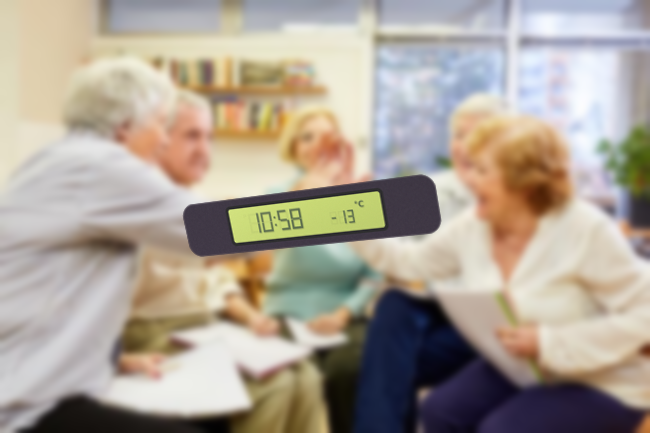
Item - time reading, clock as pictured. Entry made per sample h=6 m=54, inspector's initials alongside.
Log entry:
h=10 m=58
